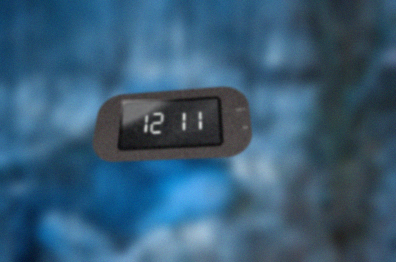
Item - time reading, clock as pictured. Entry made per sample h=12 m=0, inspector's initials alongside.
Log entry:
h=12 m=11
